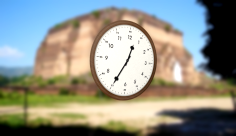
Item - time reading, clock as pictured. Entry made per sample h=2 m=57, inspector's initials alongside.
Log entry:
h=12 m=35
